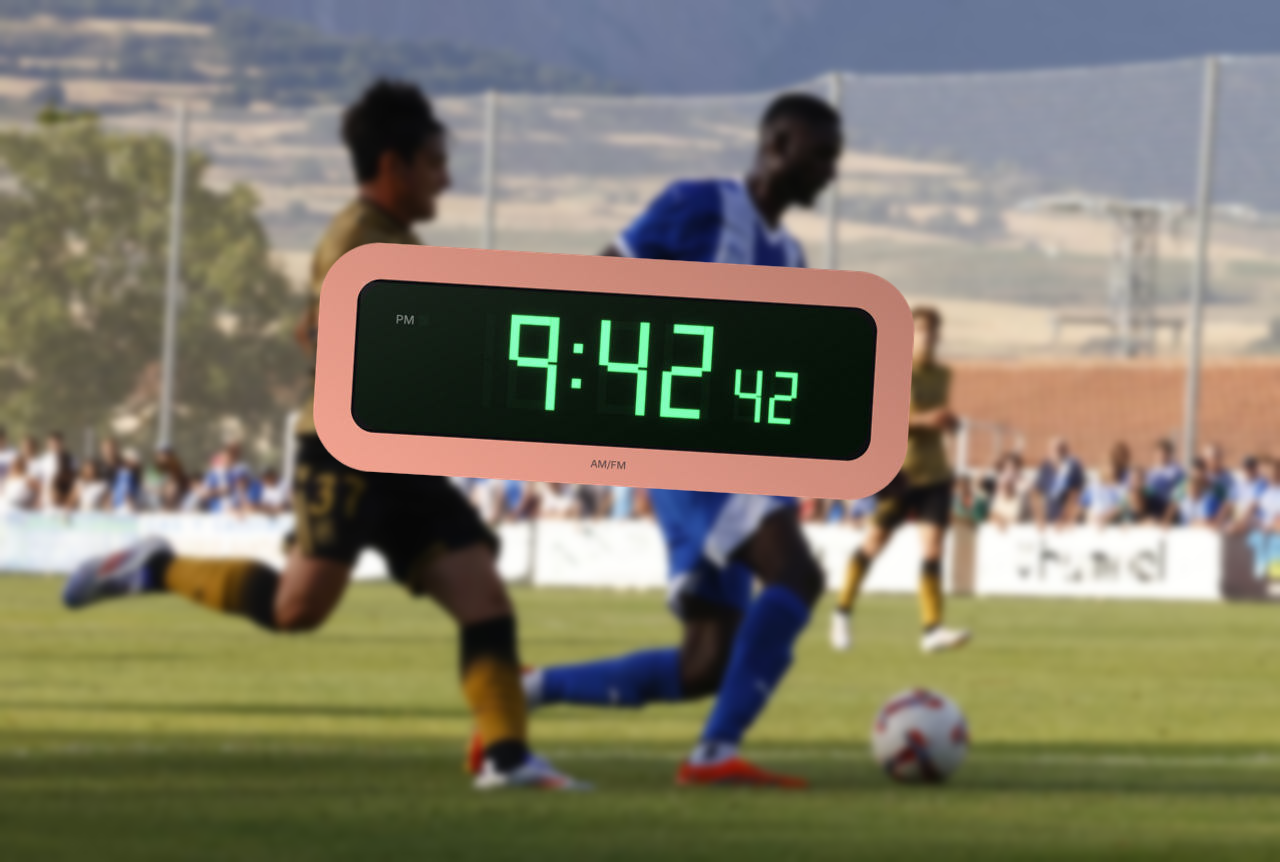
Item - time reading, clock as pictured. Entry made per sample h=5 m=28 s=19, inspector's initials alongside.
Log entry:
h=9 m=42 s=42
